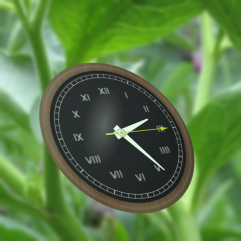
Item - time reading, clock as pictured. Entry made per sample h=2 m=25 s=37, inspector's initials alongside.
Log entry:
h=2 m=24 s=15
